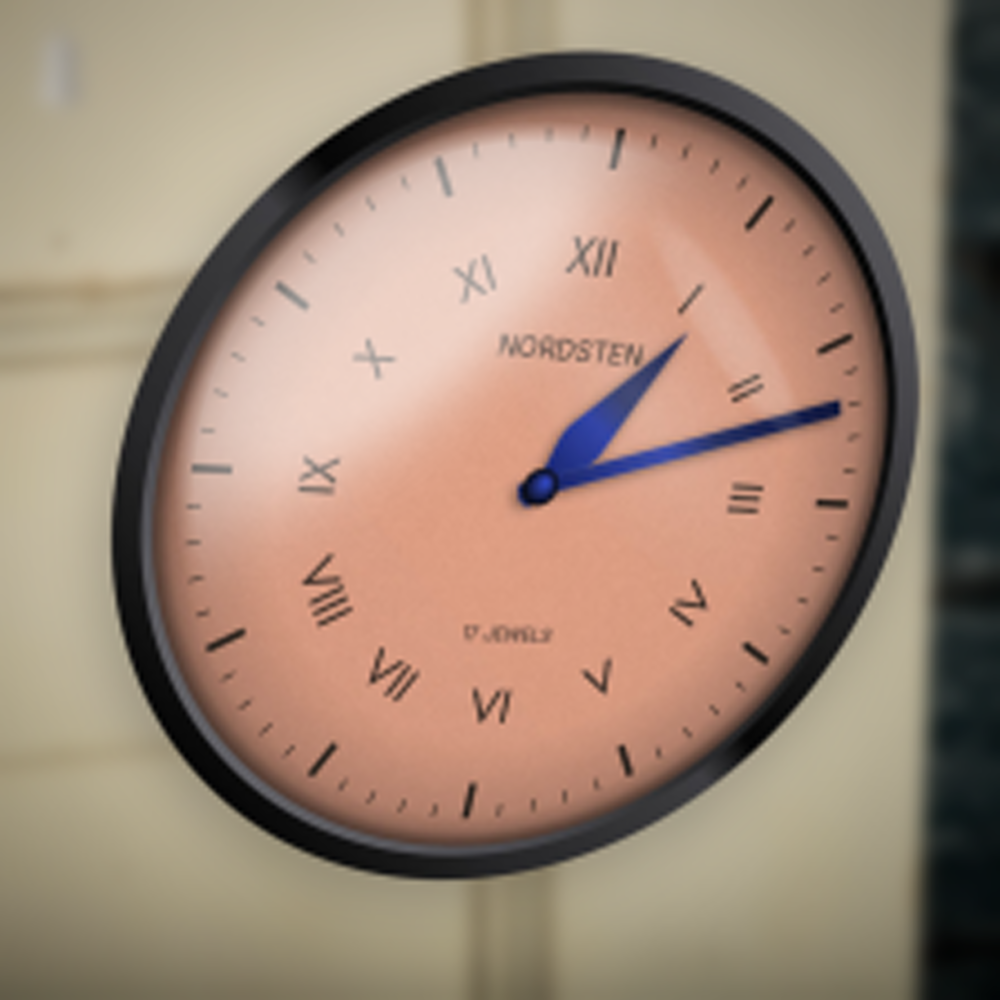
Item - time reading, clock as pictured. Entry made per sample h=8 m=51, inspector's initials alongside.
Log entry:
h=1 m=12
